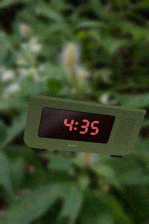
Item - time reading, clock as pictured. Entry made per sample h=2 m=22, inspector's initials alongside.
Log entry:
h=4 m=35
